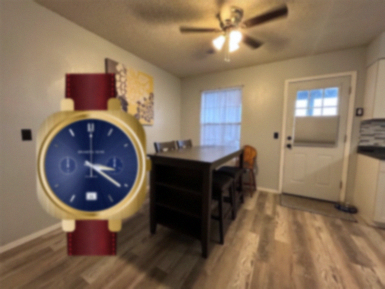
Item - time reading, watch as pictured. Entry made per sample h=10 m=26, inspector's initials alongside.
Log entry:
h=3 m=21
